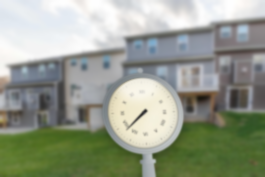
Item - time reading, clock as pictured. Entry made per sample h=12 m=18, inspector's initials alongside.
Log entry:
h=7 m=38
